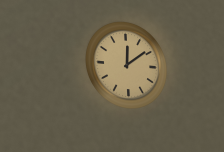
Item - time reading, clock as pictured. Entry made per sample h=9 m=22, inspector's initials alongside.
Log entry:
h=12 m=9
